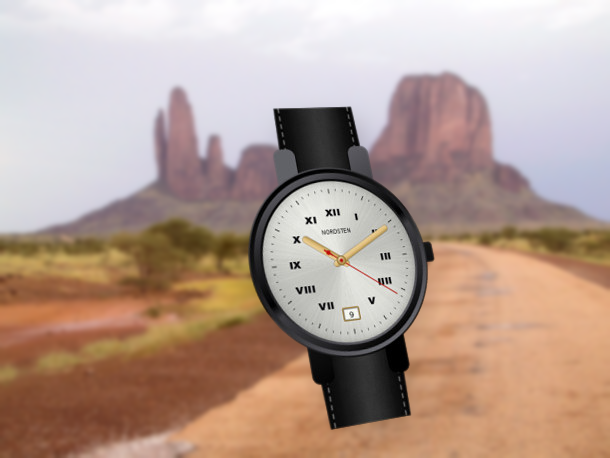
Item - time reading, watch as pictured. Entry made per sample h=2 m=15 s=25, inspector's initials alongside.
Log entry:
h=10 m=10 s=21
